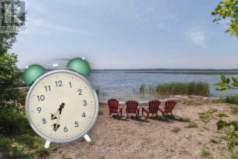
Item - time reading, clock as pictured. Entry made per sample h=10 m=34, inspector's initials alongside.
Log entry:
h=7 m=34
